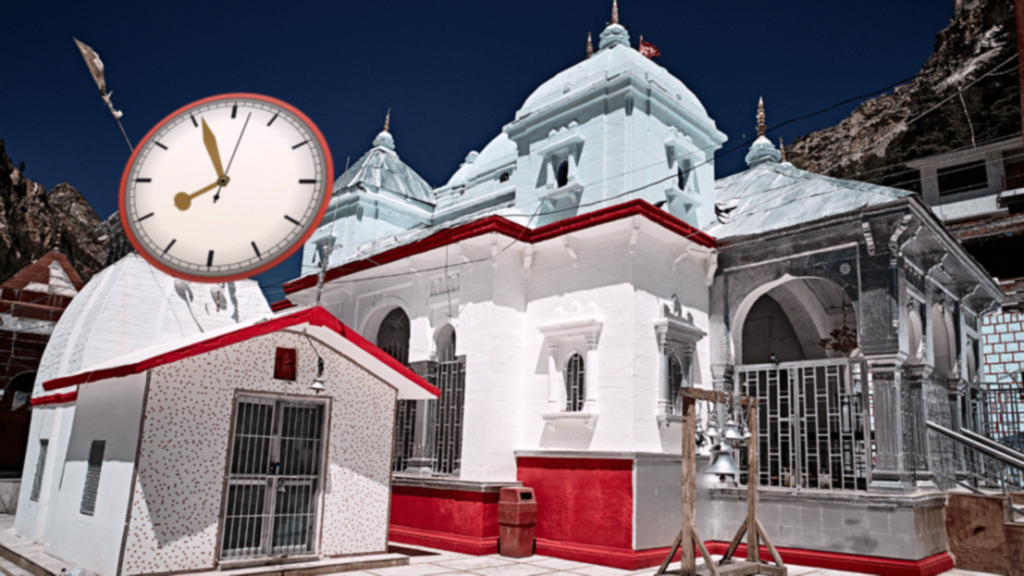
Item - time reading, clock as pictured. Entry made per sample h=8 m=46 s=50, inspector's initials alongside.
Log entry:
h=7 m=56 s=2
